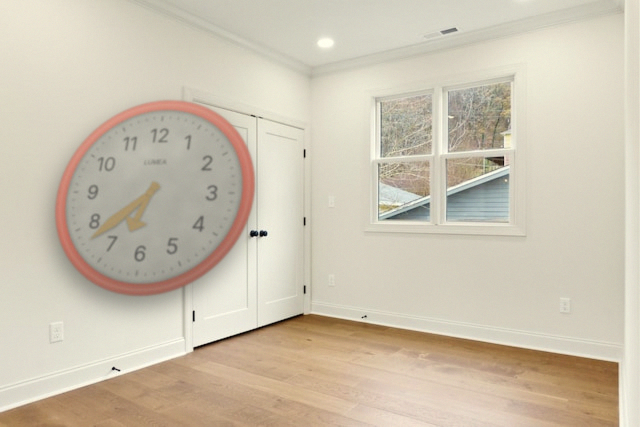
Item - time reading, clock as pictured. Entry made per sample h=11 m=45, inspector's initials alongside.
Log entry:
h=6 m=38
